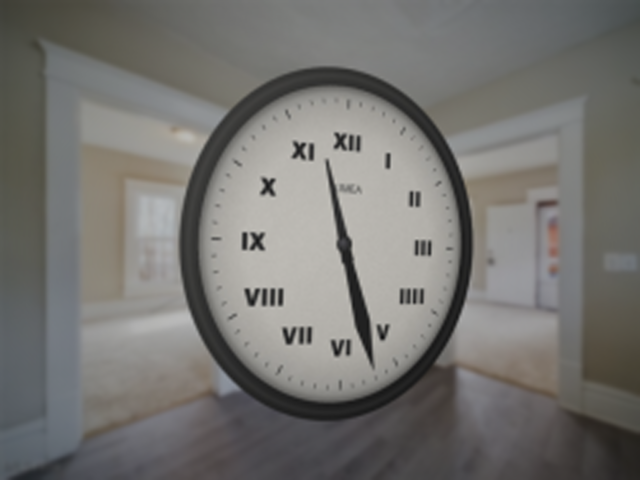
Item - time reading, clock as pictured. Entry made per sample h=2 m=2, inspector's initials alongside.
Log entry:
h=11 m=27
